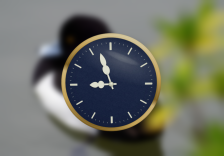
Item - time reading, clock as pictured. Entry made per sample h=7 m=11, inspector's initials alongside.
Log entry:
h=8 m=57
